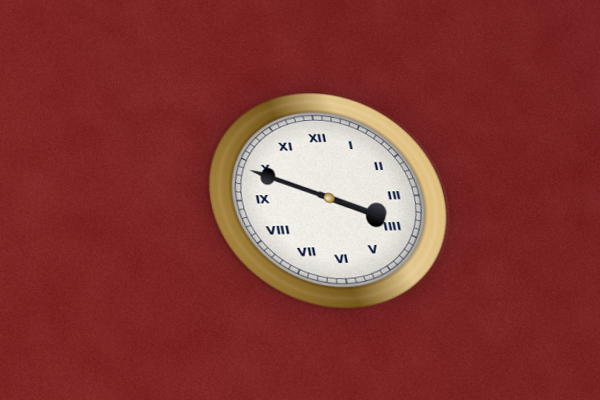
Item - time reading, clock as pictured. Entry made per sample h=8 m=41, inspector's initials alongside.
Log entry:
h=3 m=49
